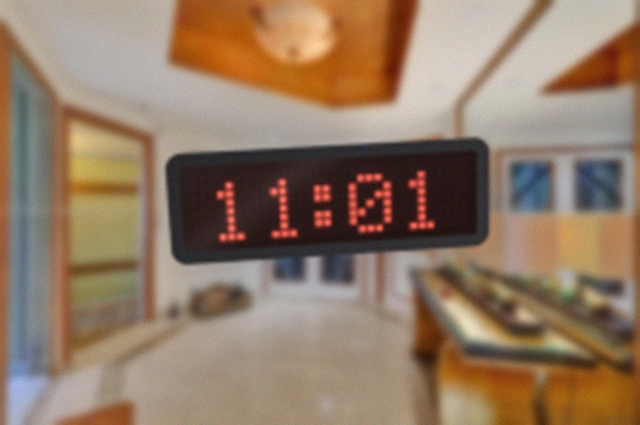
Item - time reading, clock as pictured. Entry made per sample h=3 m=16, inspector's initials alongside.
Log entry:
h=11 m=1
